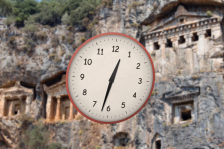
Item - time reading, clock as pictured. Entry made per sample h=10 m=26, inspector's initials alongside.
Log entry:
h=12 m=32
